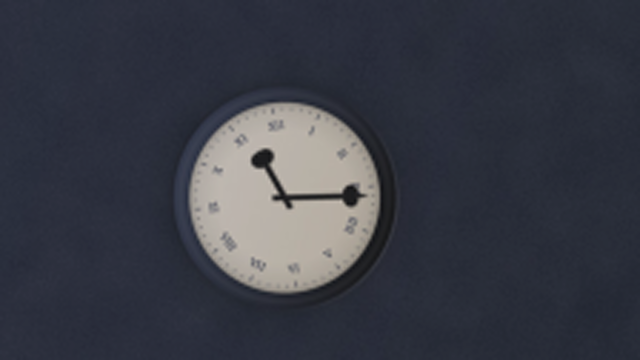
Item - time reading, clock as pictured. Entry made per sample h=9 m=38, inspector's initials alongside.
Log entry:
h=11 m=16
